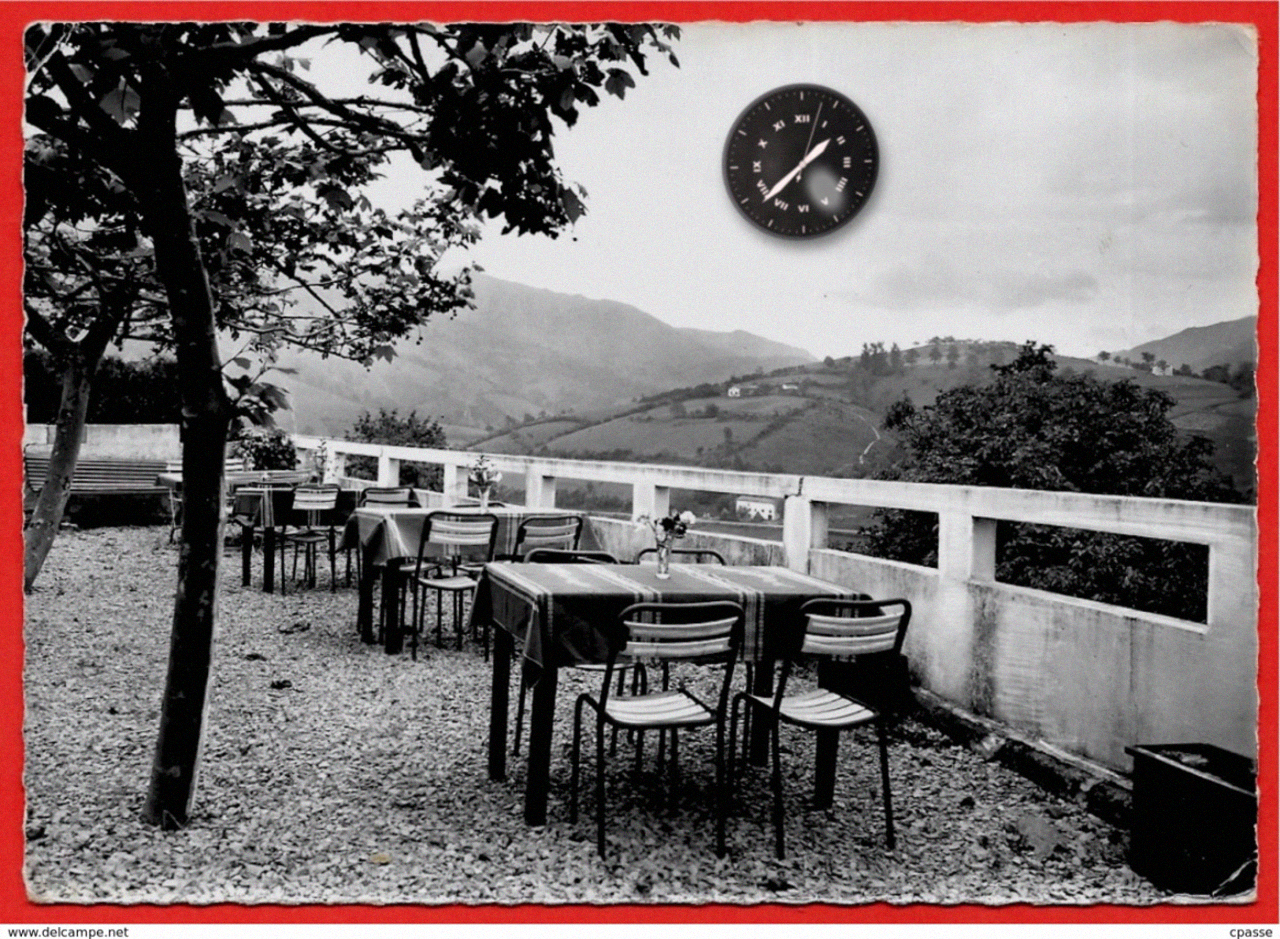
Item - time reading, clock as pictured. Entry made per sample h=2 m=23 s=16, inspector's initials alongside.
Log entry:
h=1 m=38 s=3
